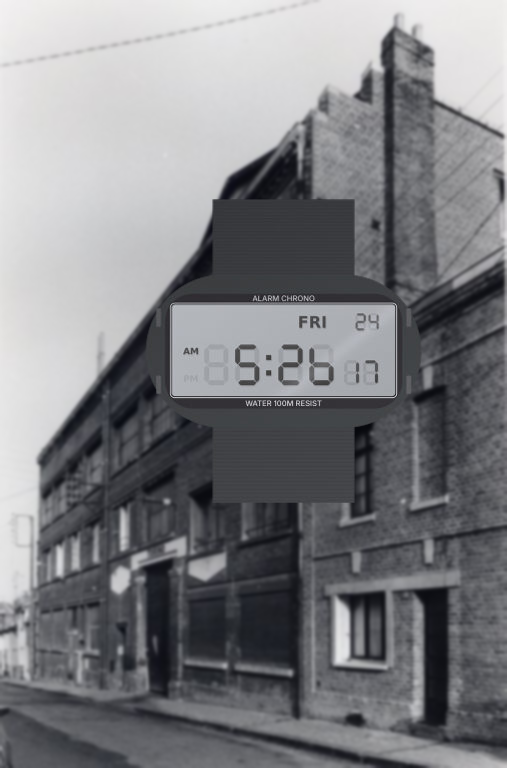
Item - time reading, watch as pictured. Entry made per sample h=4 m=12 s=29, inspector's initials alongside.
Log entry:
h=5 m=26 s=17
